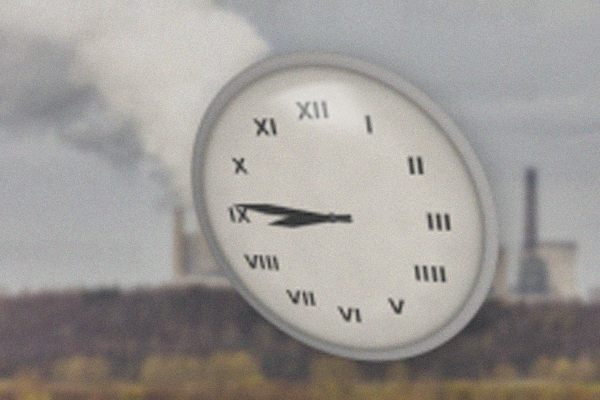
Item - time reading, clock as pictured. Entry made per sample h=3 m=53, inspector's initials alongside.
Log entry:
h=8 m=46
